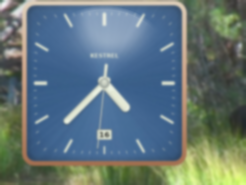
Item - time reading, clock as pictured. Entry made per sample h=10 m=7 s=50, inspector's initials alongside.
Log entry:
h=4 m=37 s=31
